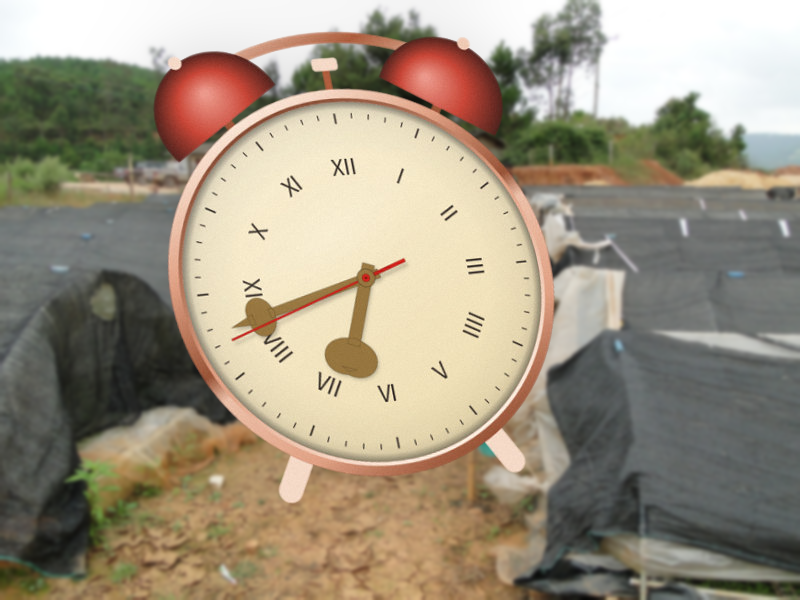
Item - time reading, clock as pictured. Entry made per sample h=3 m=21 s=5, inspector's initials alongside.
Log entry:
h=6 m=42 s=42
